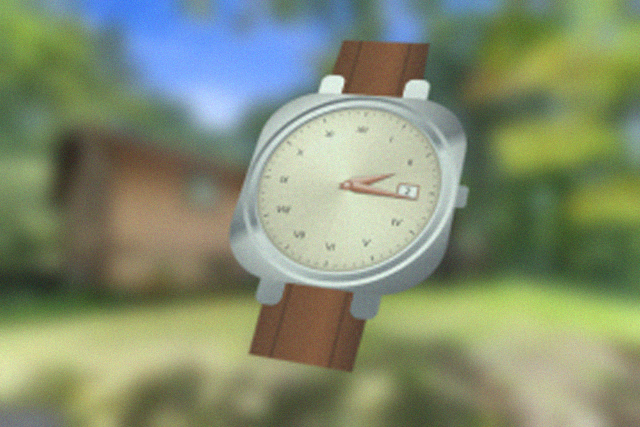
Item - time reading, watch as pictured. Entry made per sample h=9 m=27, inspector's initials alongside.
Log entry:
h=2 m=16
